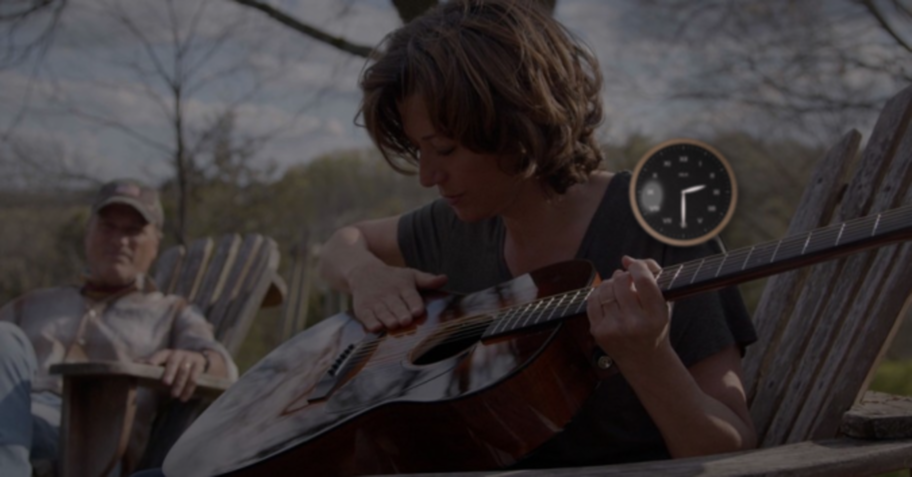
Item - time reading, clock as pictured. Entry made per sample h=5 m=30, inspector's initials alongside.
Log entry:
h=2 m=30
